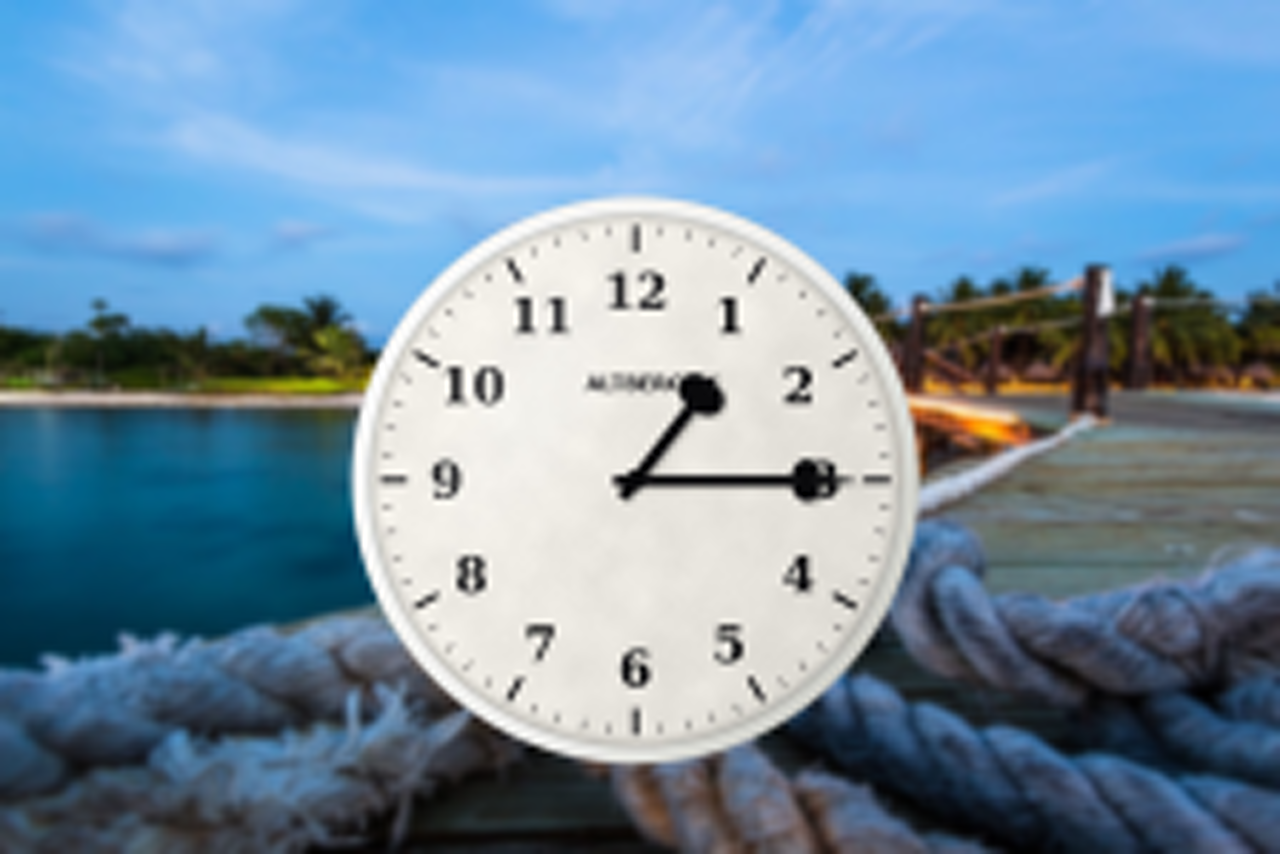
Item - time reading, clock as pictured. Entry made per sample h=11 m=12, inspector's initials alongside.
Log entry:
h=1 m=15
